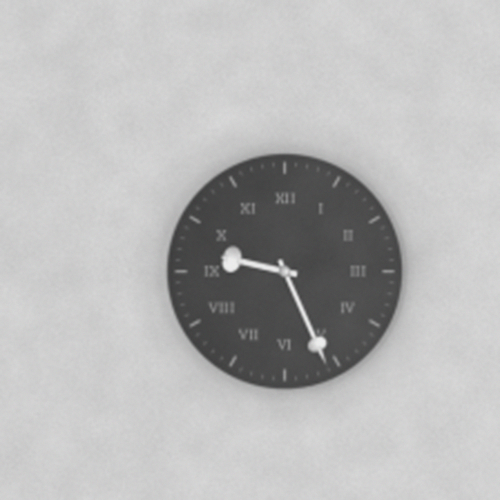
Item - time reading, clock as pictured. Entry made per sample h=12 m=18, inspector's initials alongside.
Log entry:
h=9 m=26
